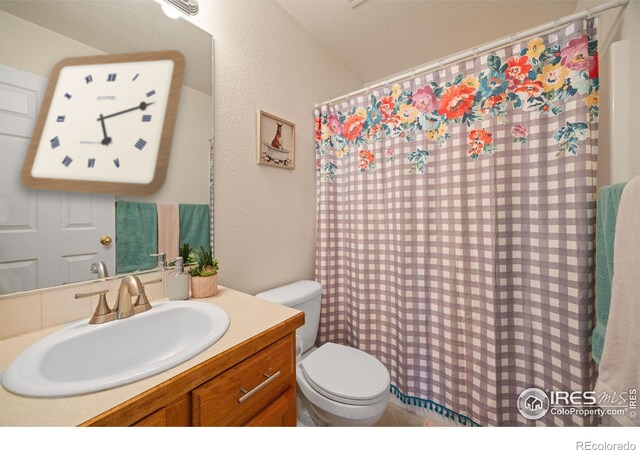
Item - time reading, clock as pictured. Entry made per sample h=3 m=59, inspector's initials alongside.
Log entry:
h=5 m=12
